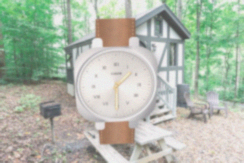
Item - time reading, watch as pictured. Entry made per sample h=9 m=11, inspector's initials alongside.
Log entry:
h=1 m=30
